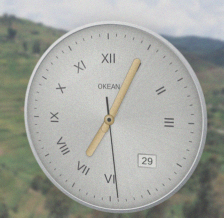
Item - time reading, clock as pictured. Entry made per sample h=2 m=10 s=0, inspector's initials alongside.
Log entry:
h=7 m=4 s=29
